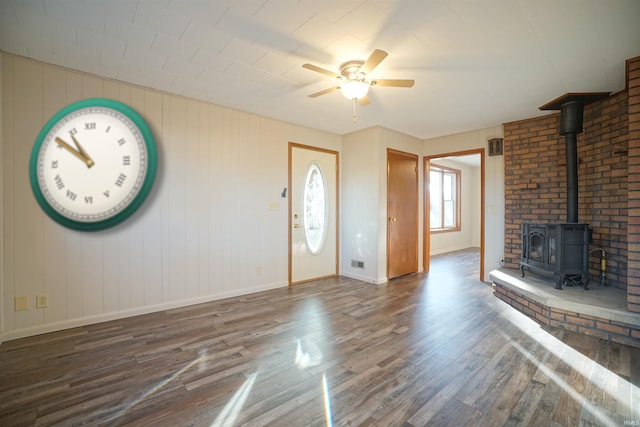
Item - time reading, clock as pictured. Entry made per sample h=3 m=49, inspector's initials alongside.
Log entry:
h=10 m=51
